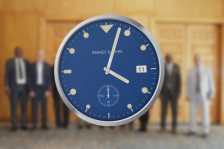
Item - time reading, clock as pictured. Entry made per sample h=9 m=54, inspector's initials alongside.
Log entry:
h=4 m=3
